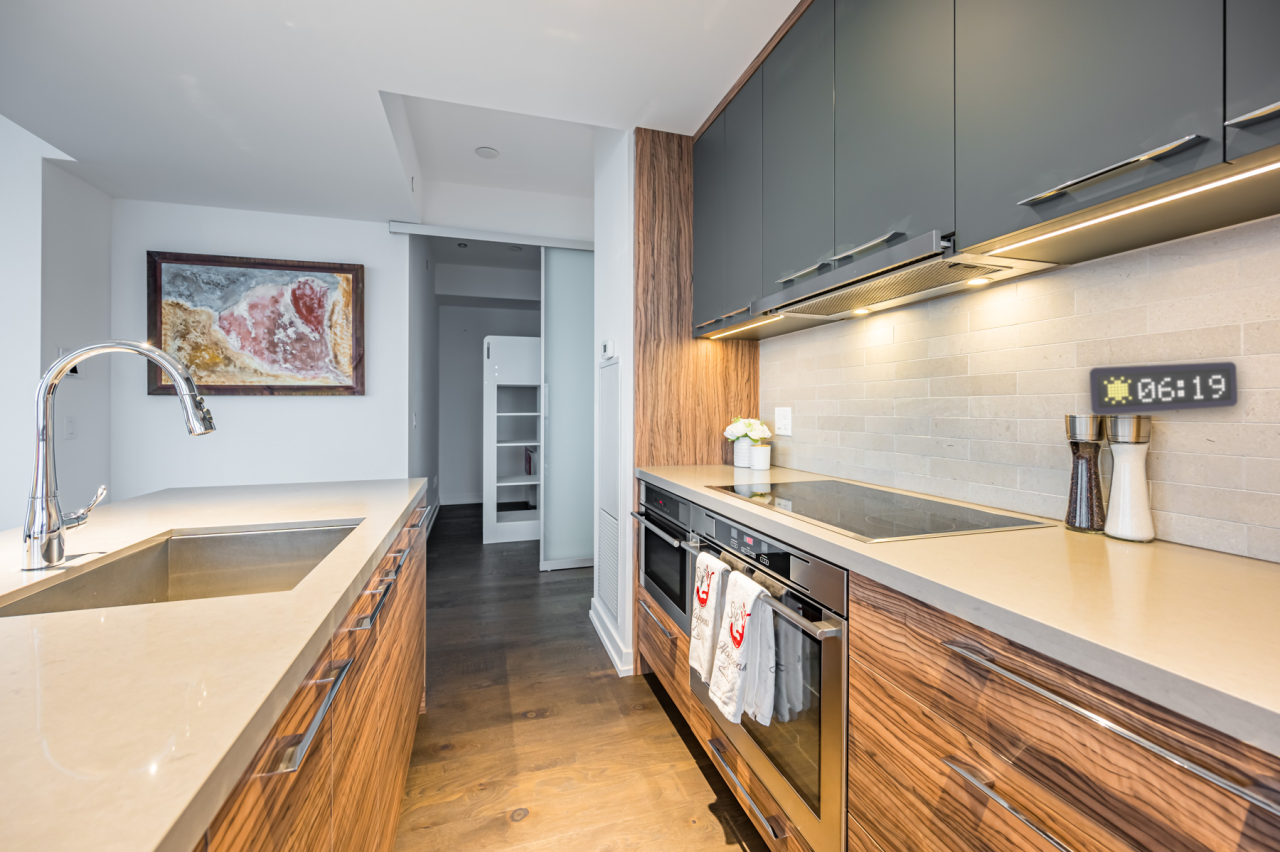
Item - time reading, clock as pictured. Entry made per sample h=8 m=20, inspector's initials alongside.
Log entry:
h=6 m=19
